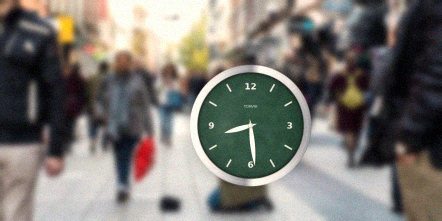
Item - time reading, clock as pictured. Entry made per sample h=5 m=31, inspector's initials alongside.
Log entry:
h=8 m=29
